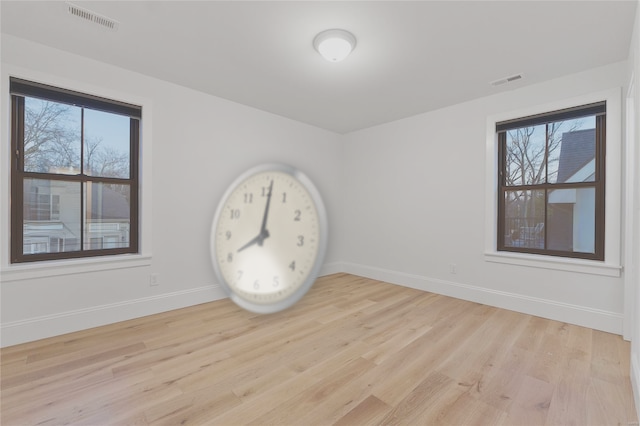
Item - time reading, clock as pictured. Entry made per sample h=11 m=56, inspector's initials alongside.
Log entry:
h=8 m=1
